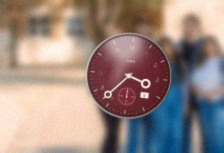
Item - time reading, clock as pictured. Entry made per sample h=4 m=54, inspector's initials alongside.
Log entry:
h=3 m=37
